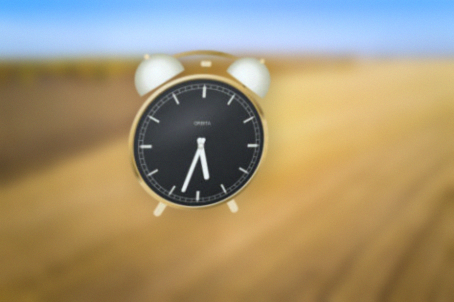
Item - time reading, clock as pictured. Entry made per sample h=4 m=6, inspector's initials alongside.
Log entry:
h=5 m=33
